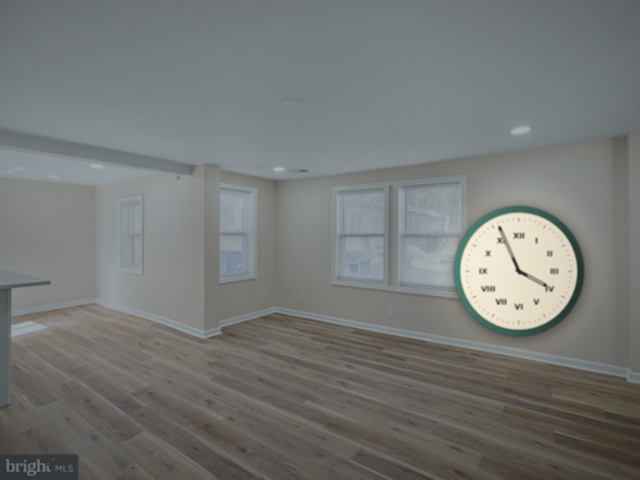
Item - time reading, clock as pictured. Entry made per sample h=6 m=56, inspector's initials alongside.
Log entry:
h=3 m=56
